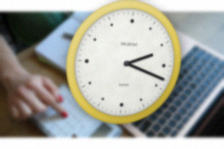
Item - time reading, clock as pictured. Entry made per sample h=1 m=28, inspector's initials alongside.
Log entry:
h=2 m=18
